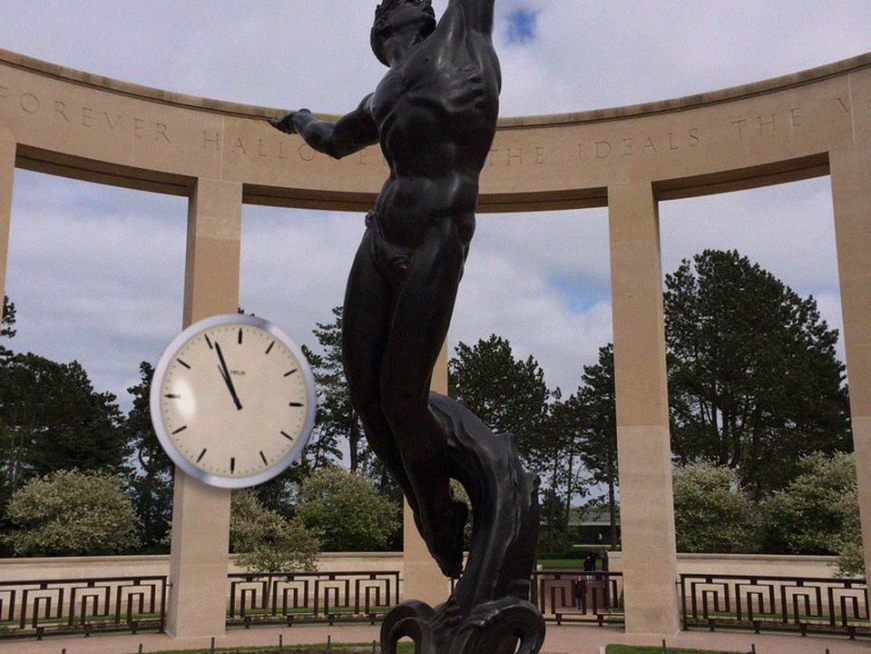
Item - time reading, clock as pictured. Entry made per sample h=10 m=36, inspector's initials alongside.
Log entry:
h=10 m=56
